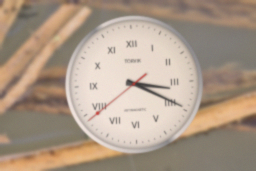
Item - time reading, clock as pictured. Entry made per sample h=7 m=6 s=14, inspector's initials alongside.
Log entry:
h=3 m=19 s=39
